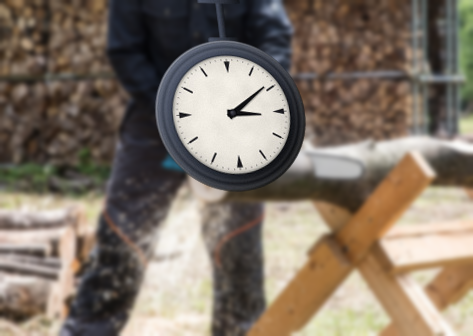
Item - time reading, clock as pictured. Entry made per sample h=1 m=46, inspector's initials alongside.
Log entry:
h=3 m=9
